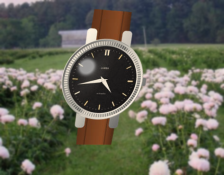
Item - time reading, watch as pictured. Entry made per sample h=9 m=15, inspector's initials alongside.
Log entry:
h=4 m=43
